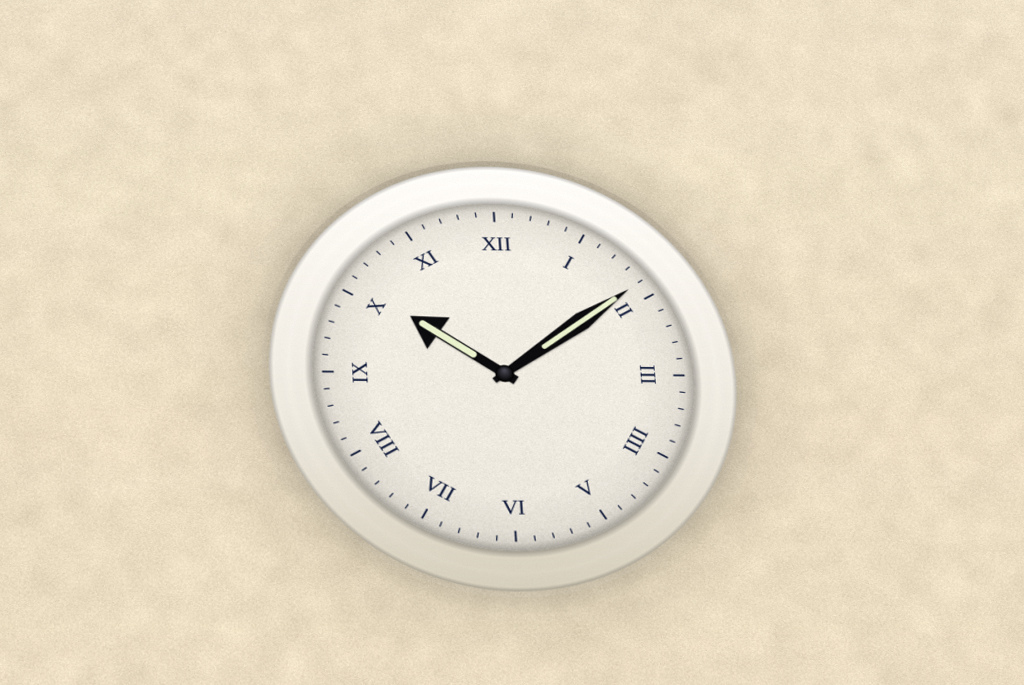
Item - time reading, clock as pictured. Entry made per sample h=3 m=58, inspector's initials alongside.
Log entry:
h=10 m=9
